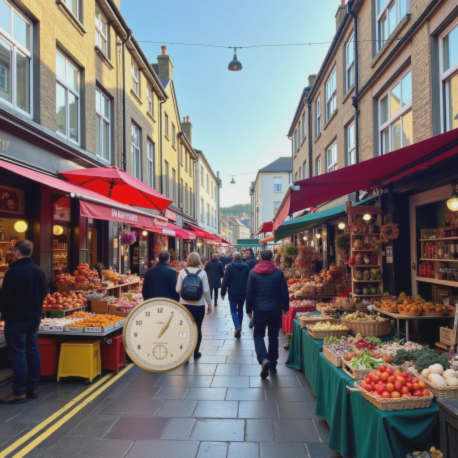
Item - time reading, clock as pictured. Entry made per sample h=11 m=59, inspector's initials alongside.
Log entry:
h=1 m=5
